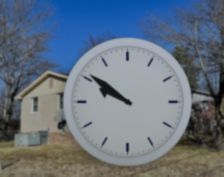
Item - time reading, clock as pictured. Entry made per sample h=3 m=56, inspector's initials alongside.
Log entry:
h=9 m=51
